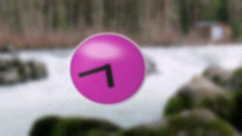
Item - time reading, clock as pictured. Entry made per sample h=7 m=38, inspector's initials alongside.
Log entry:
h=5 m=42
